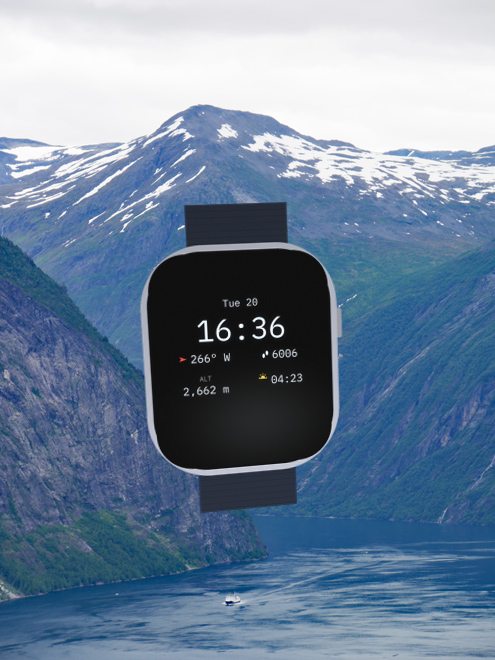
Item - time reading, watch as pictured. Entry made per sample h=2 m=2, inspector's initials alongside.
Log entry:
h=16 m=36
